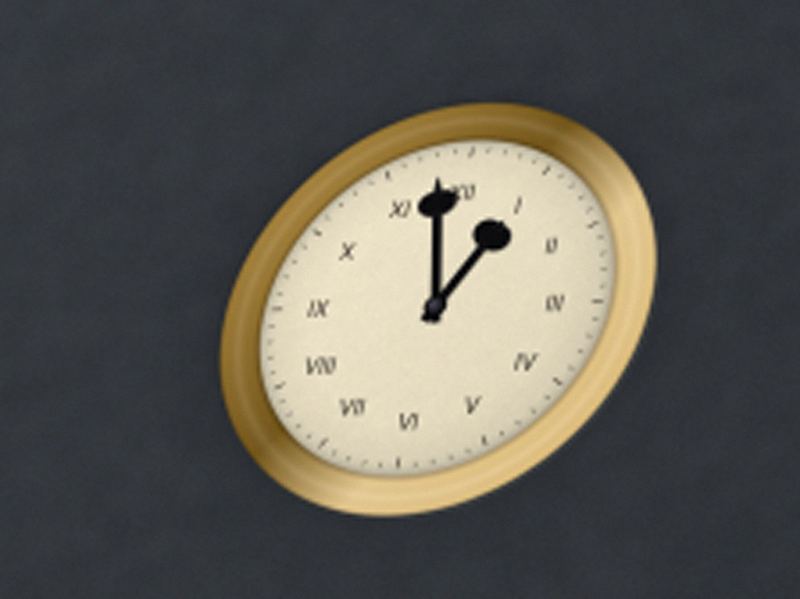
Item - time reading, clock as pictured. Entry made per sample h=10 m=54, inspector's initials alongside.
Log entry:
h=12 m=58
